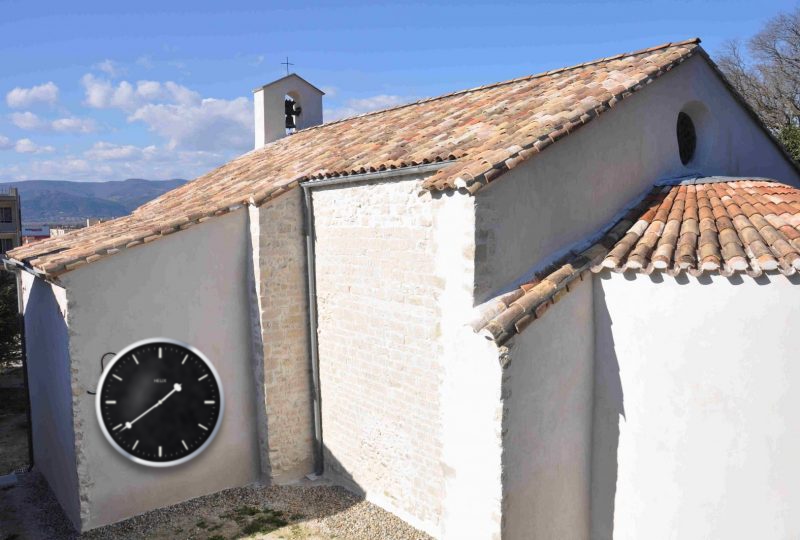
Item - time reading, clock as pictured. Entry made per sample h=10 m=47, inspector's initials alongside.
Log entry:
h=1 m=39
